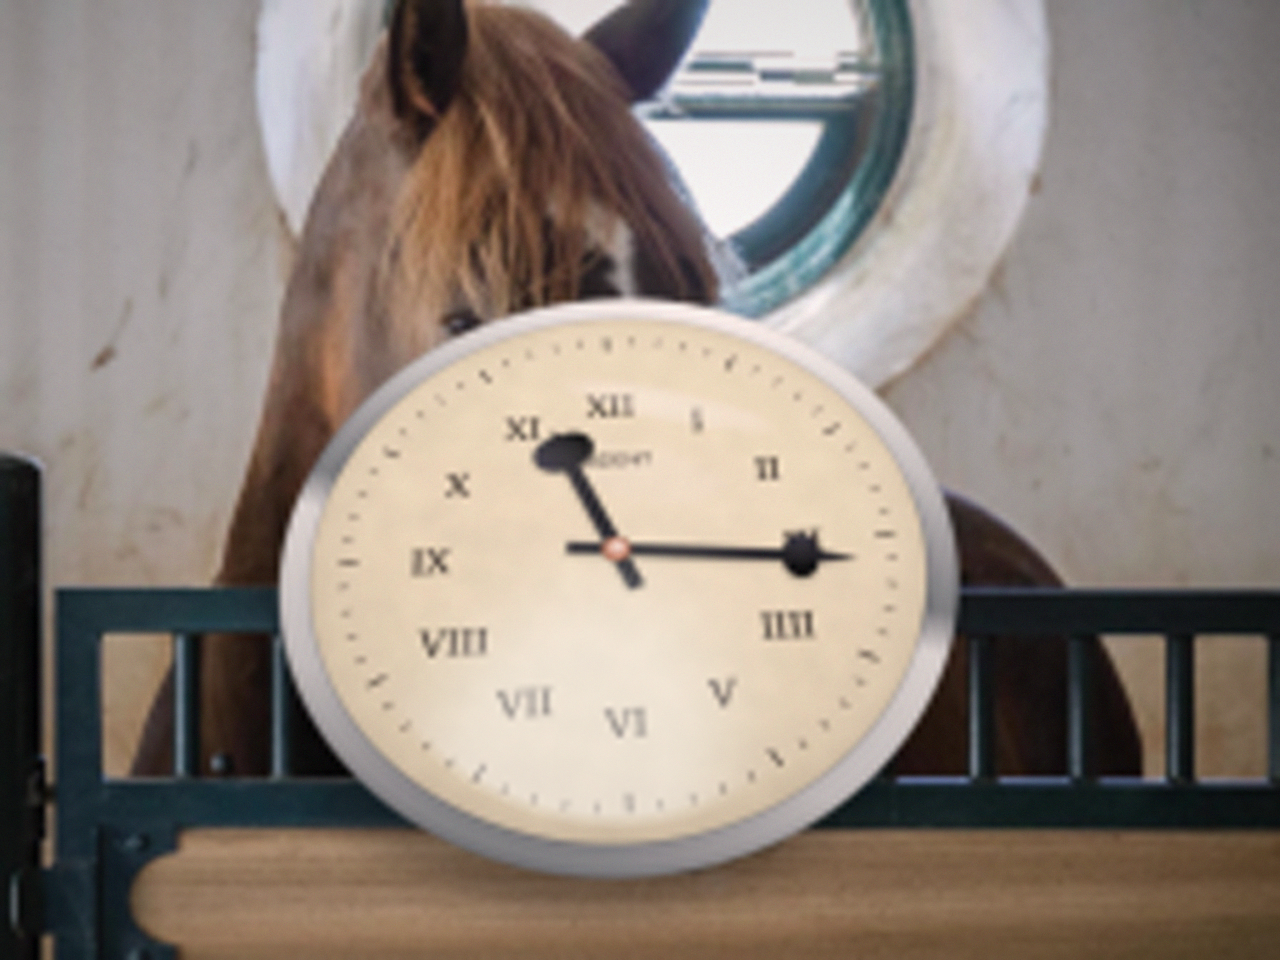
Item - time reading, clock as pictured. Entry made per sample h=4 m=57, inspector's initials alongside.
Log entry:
h=11 m=16
